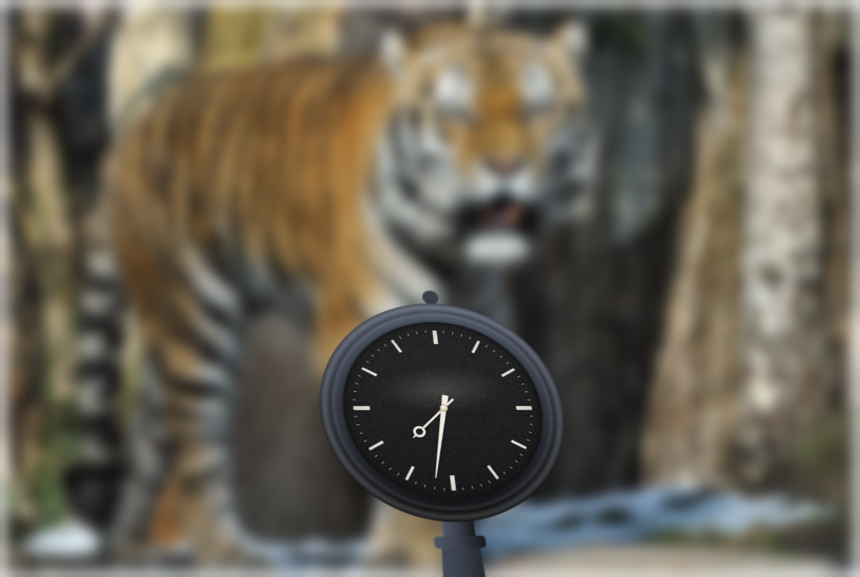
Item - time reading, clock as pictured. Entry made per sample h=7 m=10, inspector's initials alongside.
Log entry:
h=7 m=32
